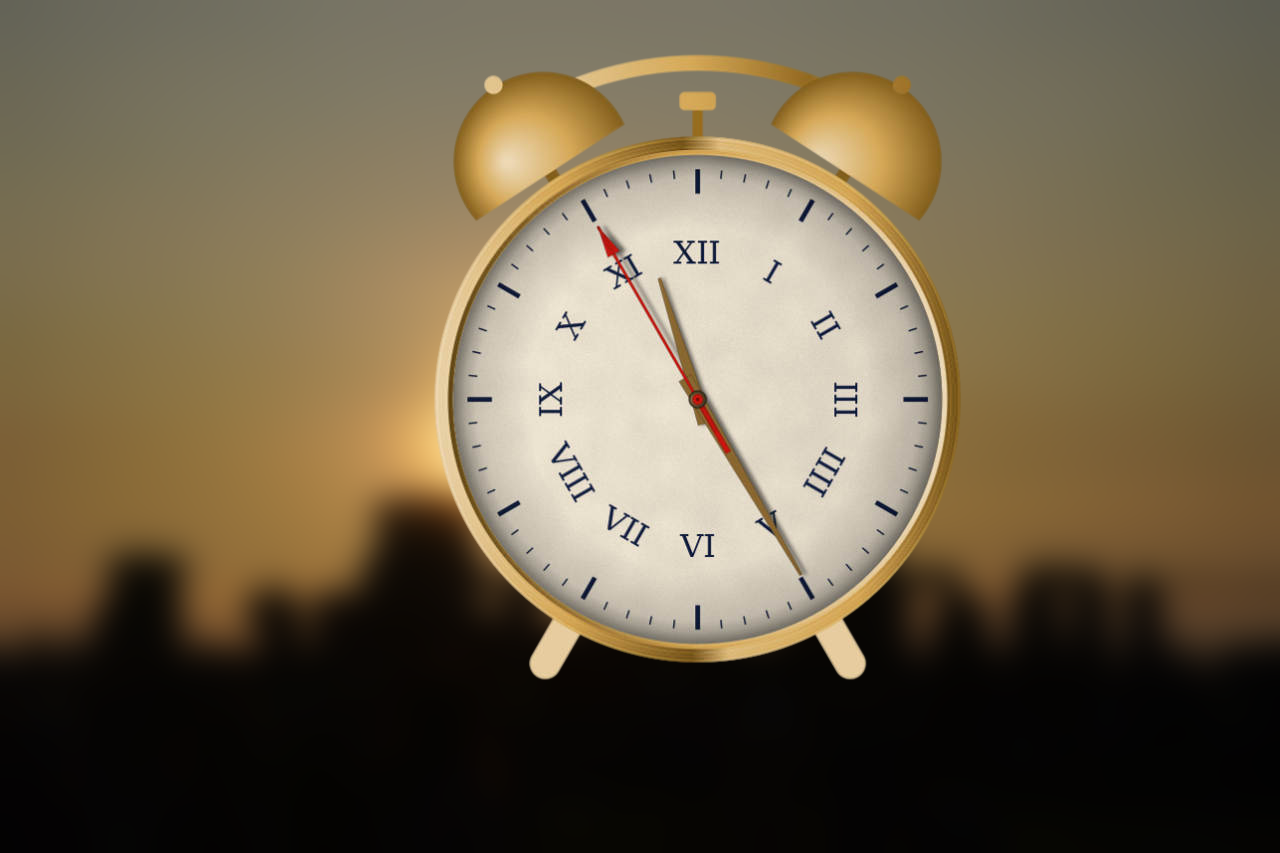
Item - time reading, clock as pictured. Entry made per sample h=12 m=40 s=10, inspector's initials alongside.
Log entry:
h=11 m=24 s=55
